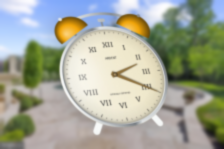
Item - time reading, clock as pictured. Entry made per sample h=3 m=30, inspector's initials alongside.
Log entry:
h=2 m=20
